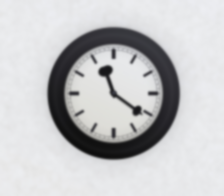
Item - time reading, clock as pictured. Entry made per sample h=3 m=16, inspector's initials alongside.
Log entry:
h=11 m=21
